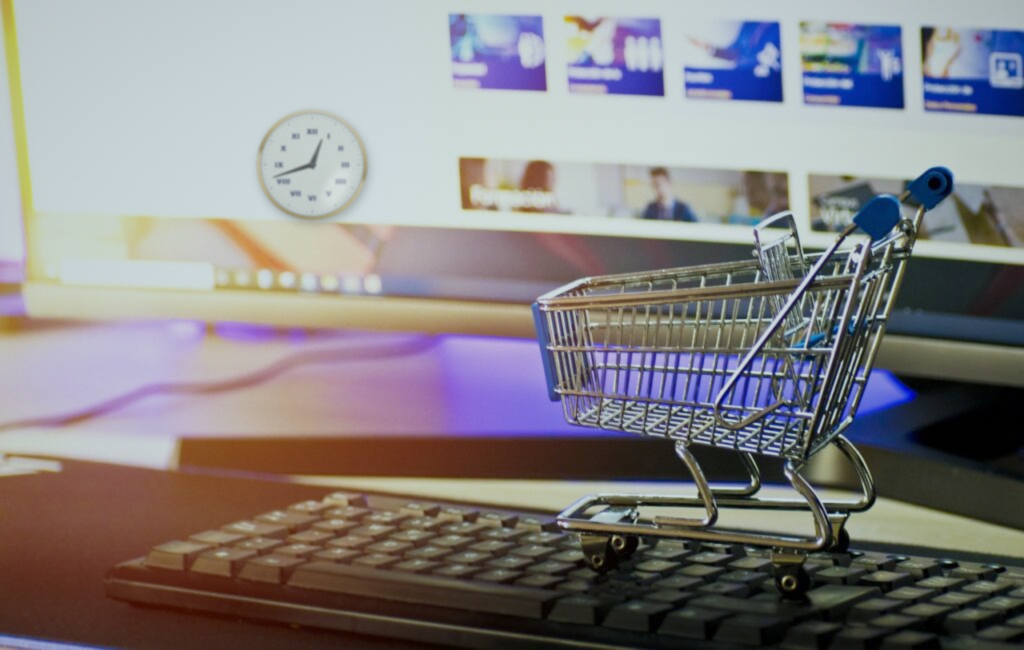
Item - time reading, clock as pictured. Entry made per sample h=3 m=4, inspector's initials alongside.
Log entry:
h=12 m=42
